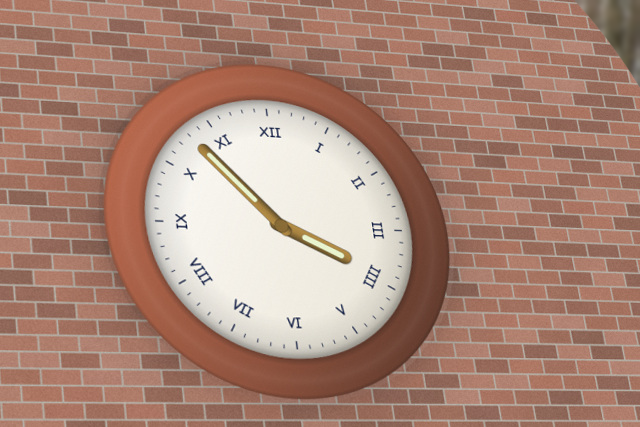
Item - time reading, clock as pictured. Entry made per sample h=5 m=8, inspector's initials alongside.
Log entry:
h=3 m=53
